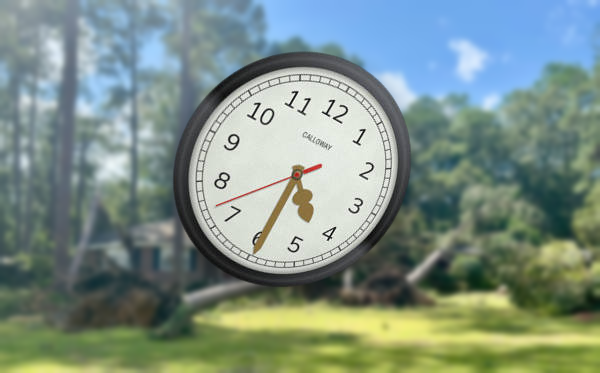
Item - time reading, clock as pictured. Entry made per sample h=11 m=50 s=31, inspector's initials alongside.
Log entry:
h=4 m=29 s=37
